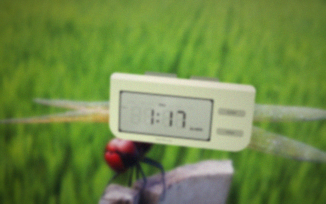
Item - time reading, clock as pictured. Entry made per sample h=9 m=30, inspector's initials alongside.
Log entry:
h=1 m=17
